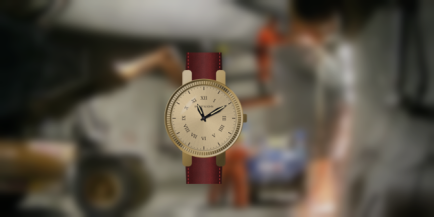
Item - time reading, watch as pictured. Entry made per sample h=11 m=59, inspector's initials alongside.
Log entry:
h=11 m=10
